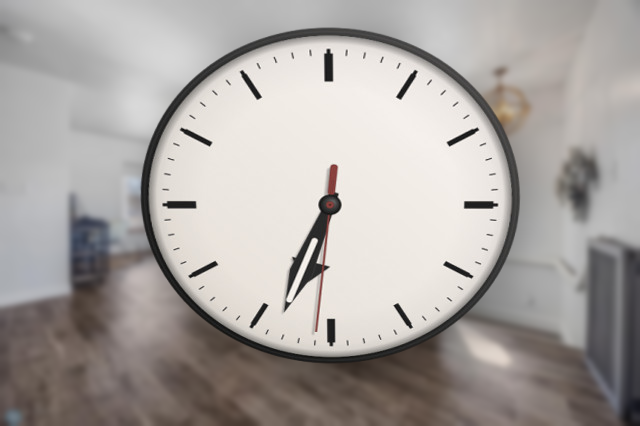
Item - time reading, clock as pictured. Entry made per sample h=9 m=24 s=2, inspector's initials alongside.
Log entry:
h=6 m=33 s=31
